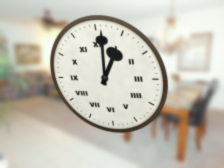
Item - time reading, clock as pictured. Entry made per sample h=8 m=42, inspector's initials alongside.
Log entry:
h=1 m=1
